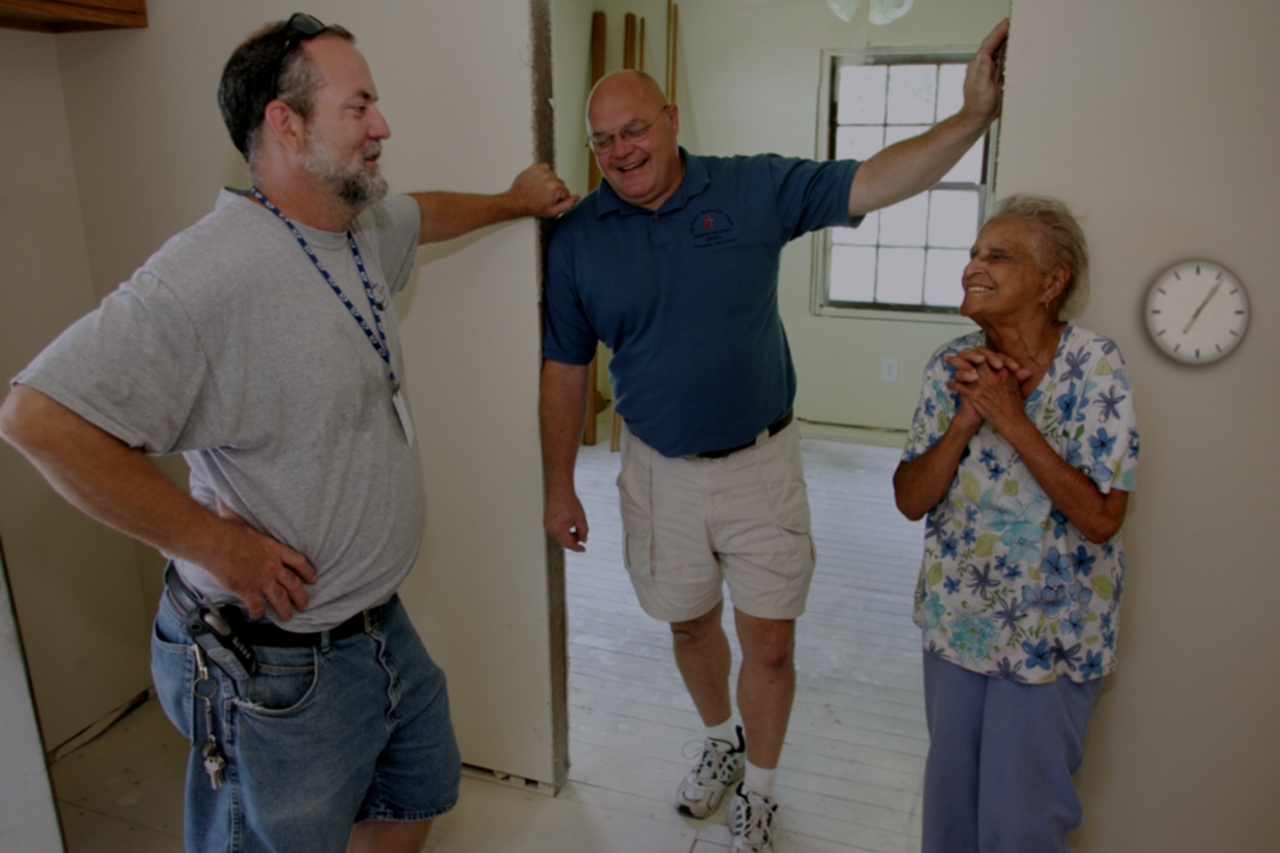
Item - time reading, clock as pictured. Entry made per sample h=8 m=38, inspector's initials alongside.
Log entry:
h=7 m=6
